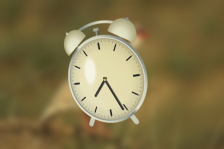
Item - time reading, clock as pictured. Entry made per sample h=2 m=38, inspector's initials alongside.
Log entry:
h=7 m=26
